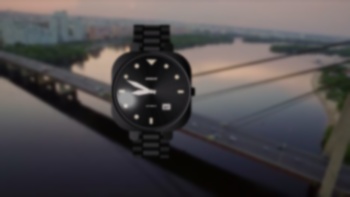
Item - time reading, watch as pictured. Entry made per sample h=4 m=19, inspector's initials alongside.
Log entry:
h=8 m=49
